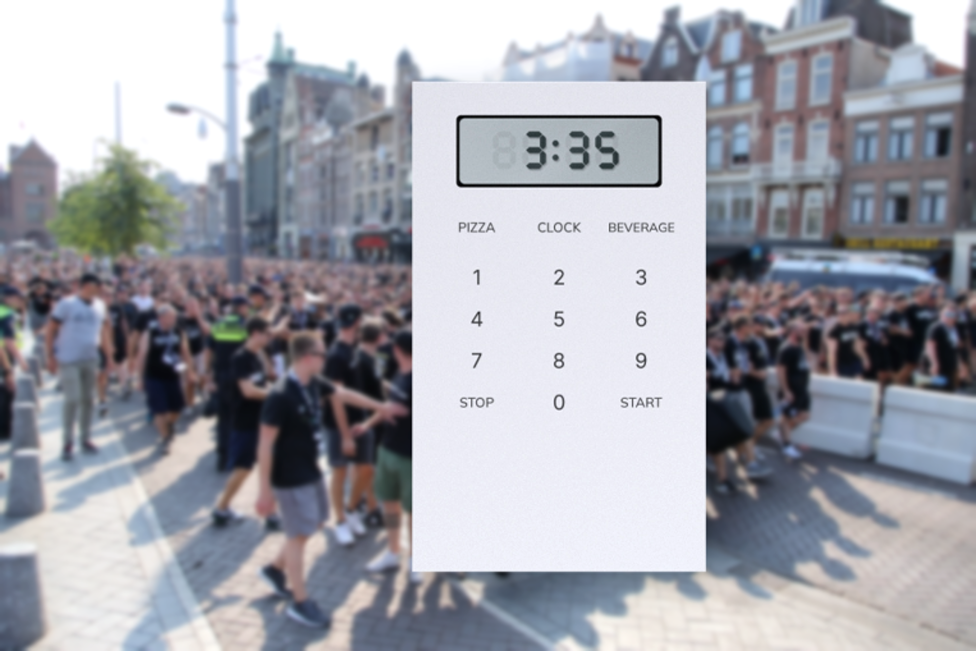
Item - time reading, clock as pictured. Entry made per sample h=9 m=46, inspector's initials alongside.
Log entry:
h=3 m=35
